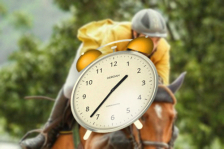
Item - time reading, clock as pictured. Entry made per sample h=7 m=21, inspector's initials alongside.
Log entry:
h=1 m=37
